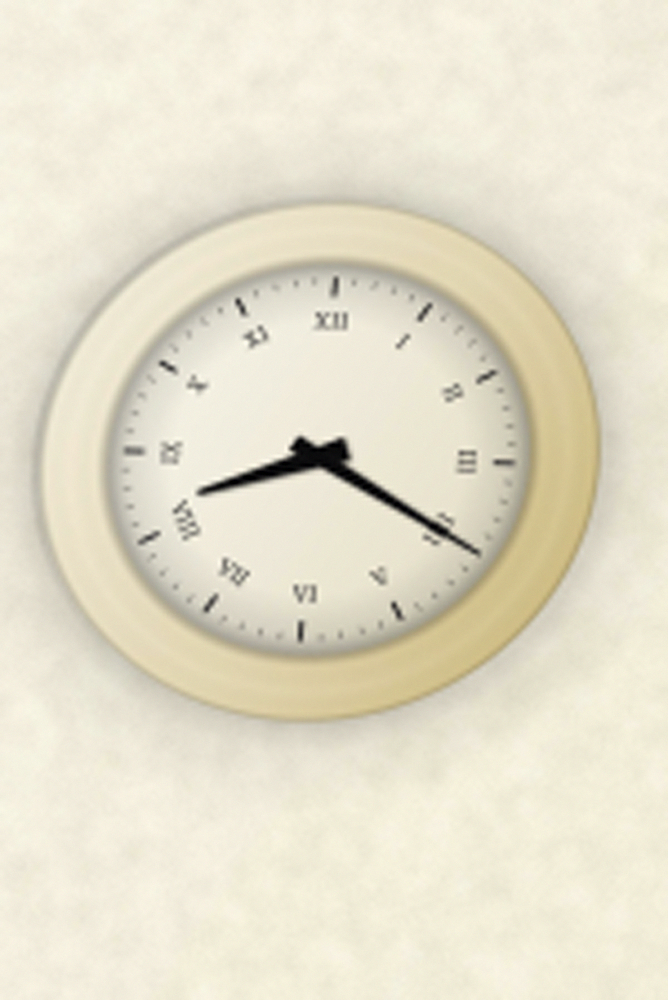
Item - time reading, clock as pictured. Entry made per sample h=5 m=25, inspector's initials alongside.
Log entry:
h=8 m=20
